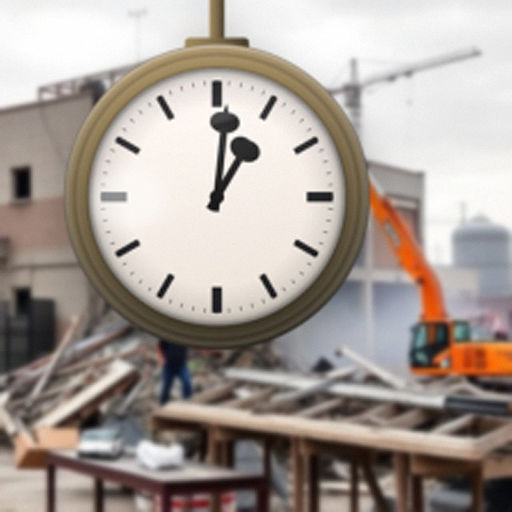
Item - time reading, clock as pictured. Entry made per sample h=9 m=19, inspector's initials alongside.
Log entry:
h=1 m=1
